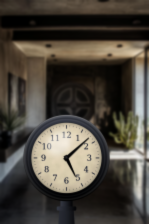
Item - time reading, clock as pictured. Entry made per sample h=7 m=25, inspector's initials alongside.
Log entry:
h=5 m=8
